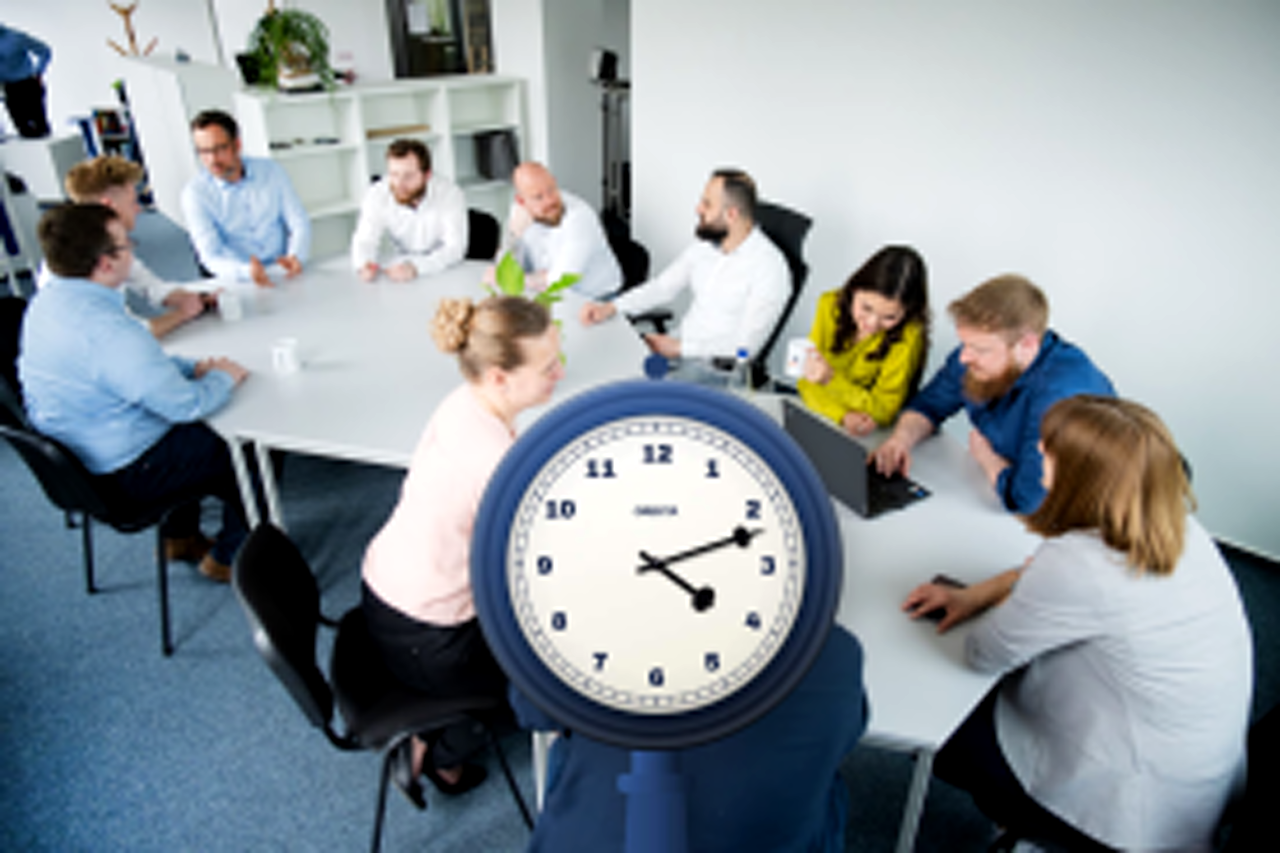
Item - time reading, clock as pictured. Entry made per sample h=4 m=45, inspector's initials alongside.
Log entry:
h=4 m=12
